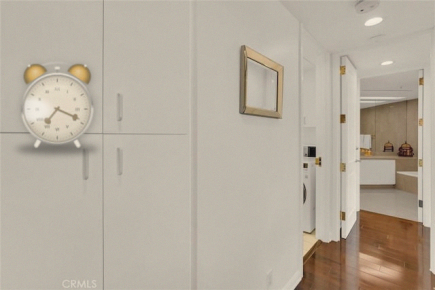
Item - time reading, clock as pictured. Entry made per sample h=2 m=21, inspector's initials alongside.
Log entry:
h=7 m=19
